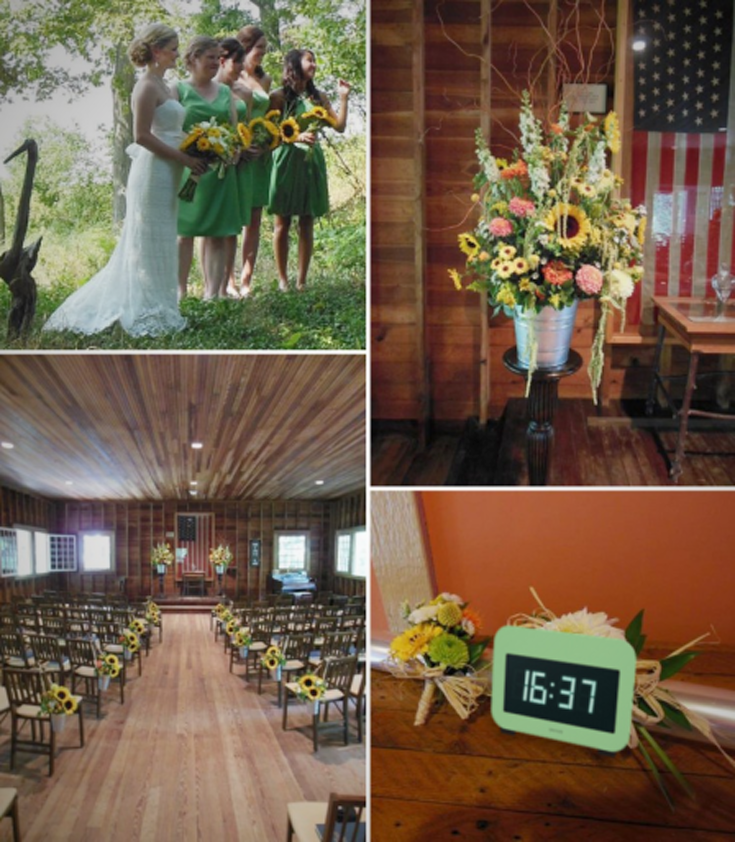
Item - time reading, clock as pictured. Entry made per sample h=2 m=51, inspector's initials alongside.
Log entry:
h=16 m=37
